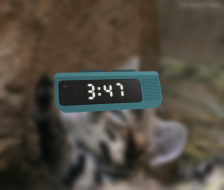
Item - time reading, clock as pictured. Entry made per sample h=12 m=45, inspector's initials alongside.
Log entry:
h=3 m=47
